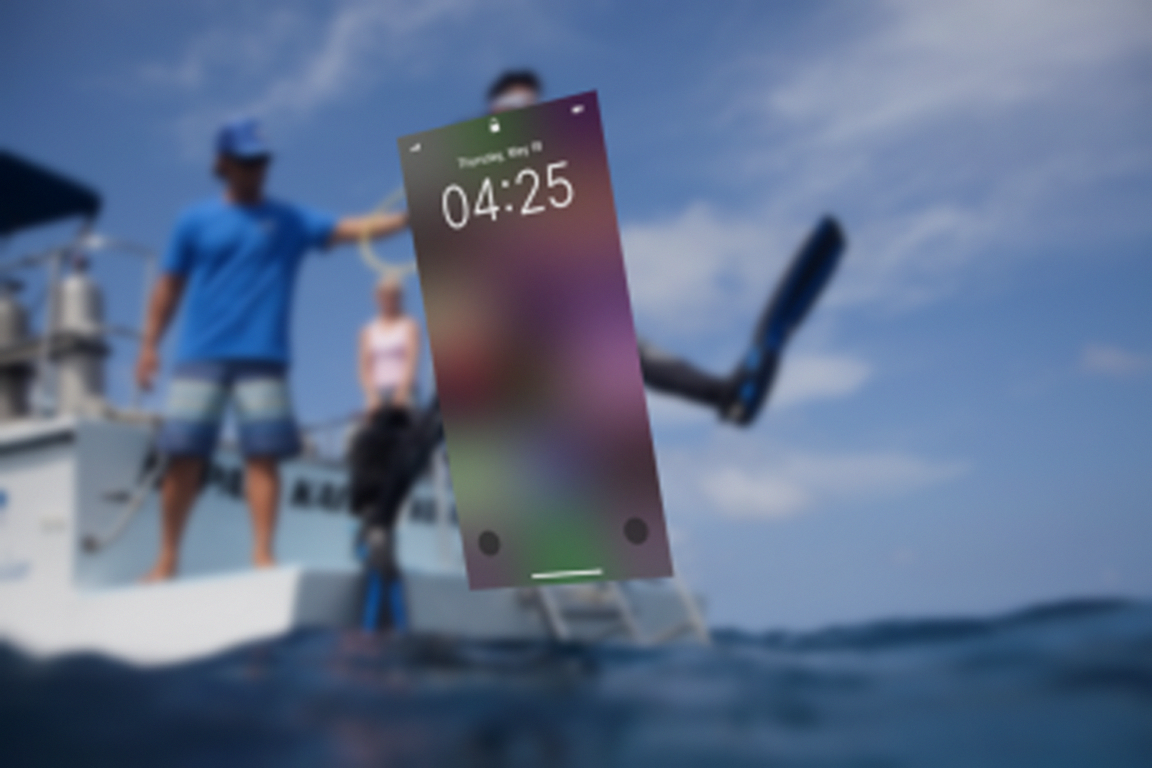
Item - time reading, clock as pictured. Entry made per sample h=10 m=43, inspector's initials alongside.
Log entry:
h=4 m=25
